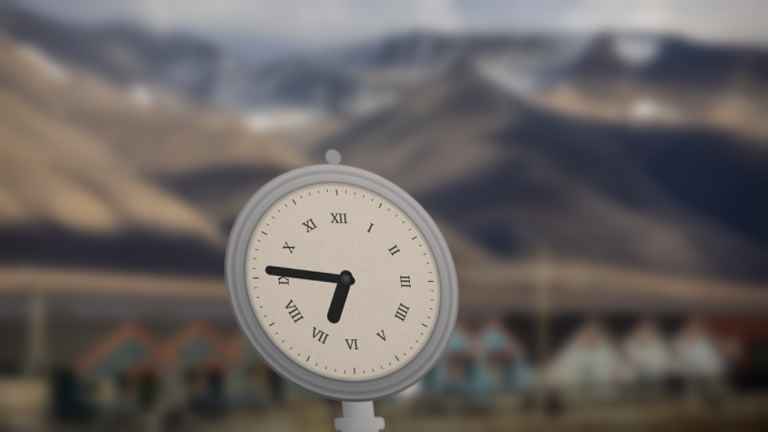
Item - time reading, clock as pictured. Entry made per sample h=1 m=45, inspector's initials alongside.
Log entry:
h=6 m=46
